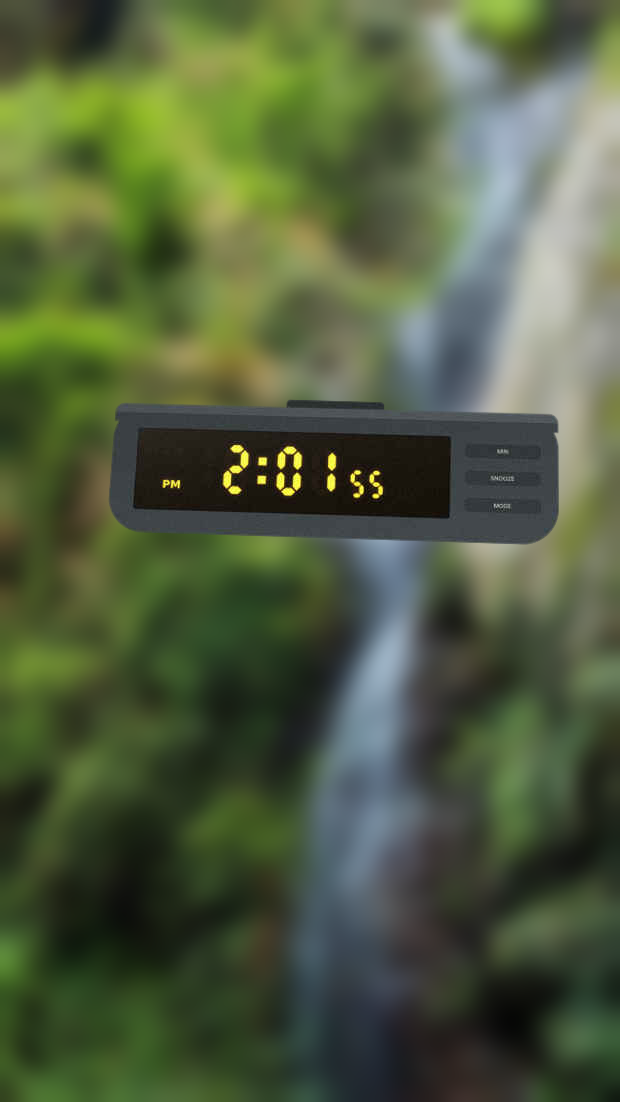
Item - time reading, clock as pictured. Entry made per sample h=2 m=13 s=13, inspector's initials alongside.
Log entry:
h=2 m=1 s=55
